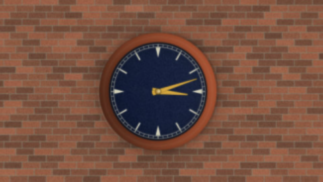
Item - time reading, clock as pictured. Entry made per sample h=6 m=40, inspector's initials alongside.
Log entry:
h=3 m=12
